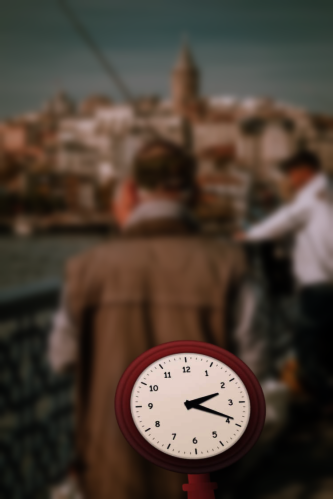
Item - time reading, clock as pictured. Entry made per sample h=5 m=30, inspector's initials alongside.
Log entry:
h=2 m=19
